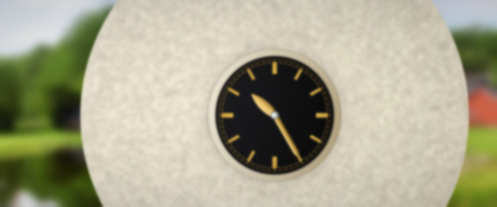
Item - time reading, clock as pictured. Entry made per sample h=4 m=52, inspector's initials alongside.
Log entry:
h=10 m=25
